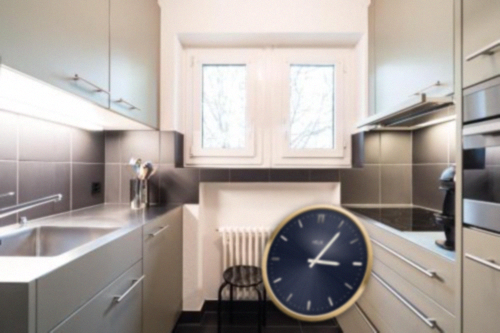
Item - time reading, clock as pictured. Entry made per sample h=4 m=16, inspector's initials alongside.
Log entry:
h=3 m=6
